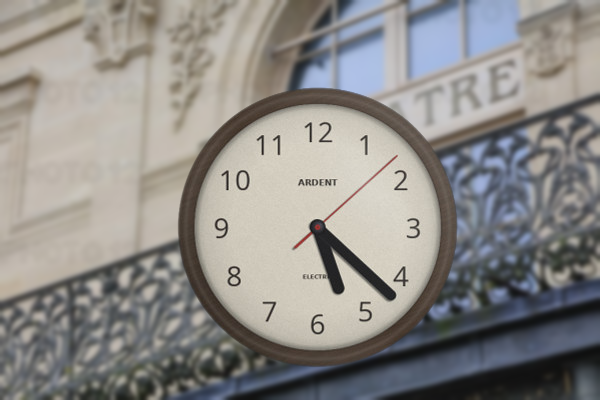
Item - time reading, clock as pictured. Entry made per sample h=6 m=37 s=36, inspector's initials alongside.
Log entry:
h=5 m=22 s=8
